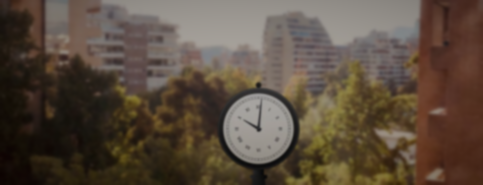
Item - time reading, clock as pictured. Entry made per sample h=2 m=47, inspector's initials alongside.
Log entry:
h=10 m=1
